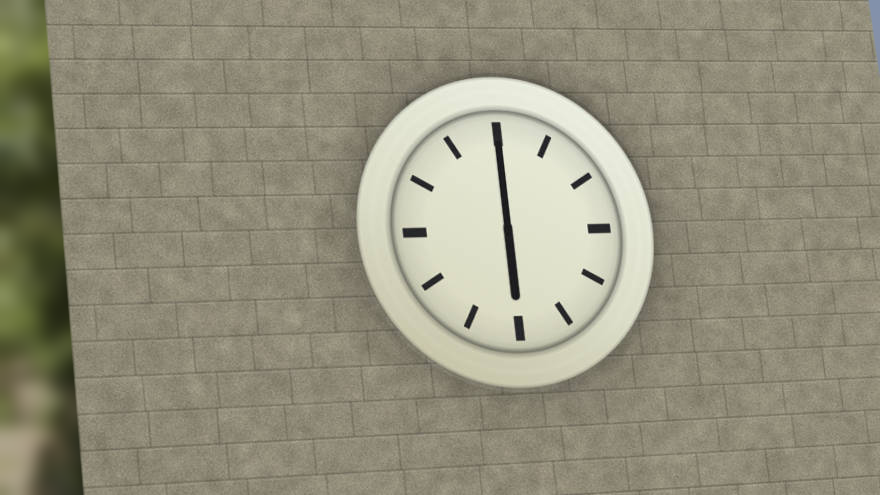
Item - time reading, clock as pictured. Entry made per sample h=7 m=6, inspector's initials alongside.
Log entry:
h=6 m=0
